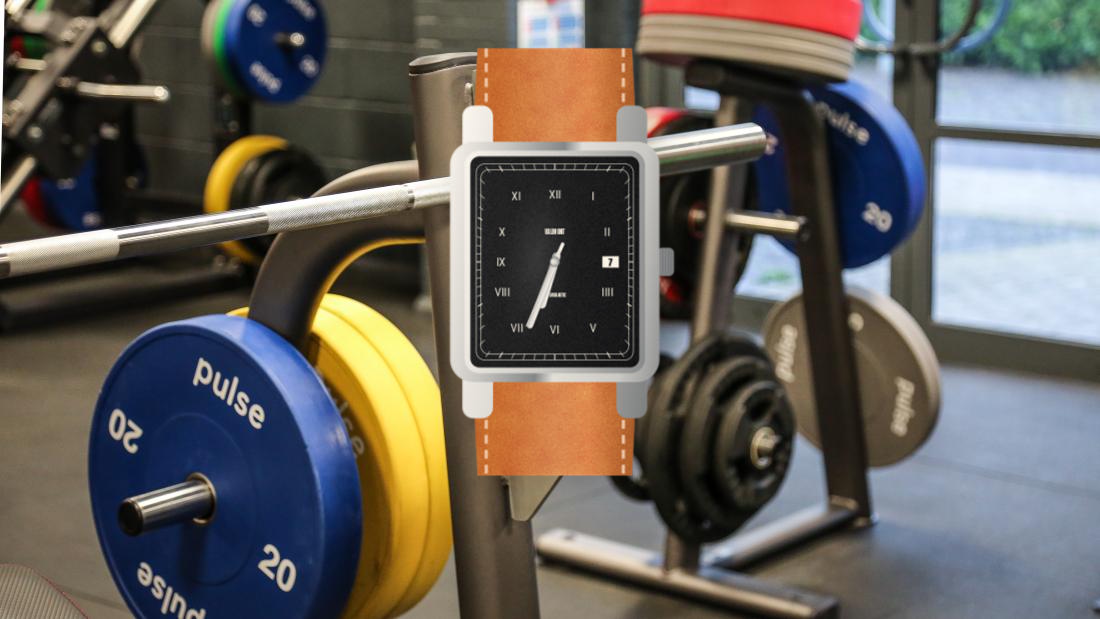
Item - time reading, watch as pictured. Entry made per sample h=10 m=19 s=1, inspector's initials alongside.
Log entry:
h=6 m=33 s=34
